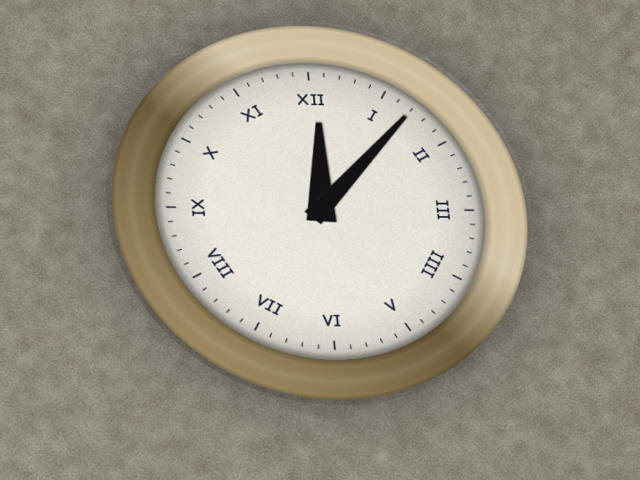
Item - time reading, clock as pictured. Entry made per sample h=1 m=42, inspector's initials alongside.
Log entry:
h=12 m=7
